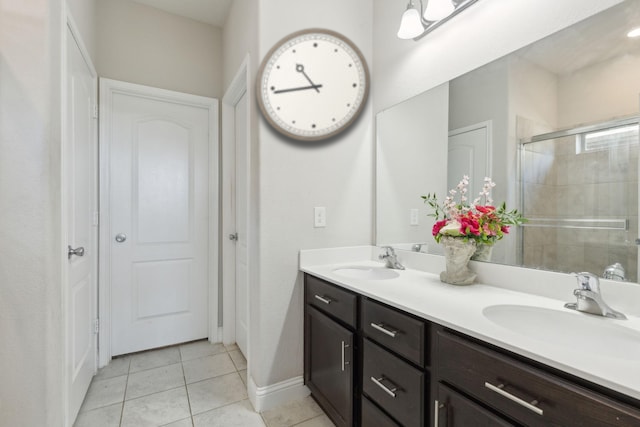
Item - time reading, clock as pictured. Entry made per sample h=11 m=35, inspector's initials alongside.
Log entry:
h=10 m=44
